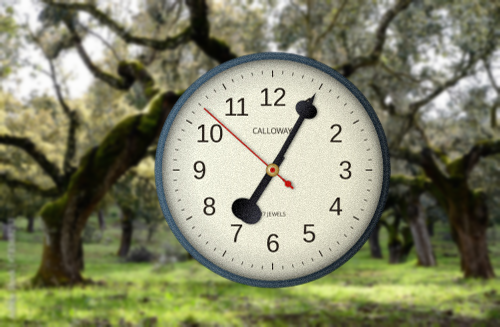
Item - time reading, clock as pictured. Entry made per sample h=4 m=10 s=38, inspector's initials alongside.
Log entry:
h=7 m=4 s=52
